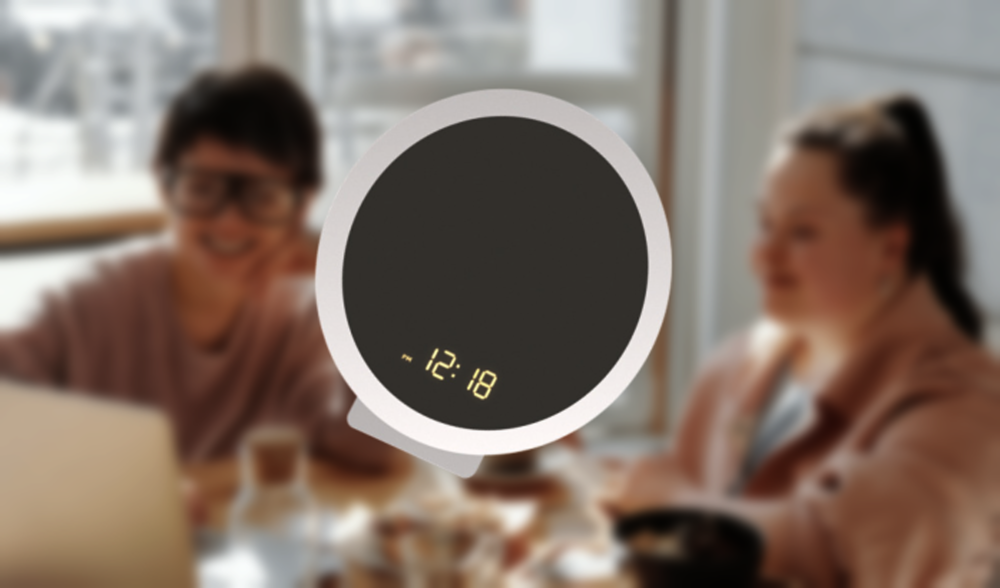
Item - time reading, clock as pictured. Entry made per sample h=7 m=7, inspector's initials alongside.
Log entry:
h=12 m=18
